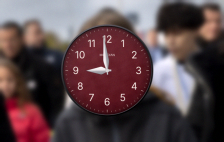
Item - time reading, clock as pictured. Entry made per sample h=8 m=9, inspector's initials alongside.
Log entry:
h=8 m=59
